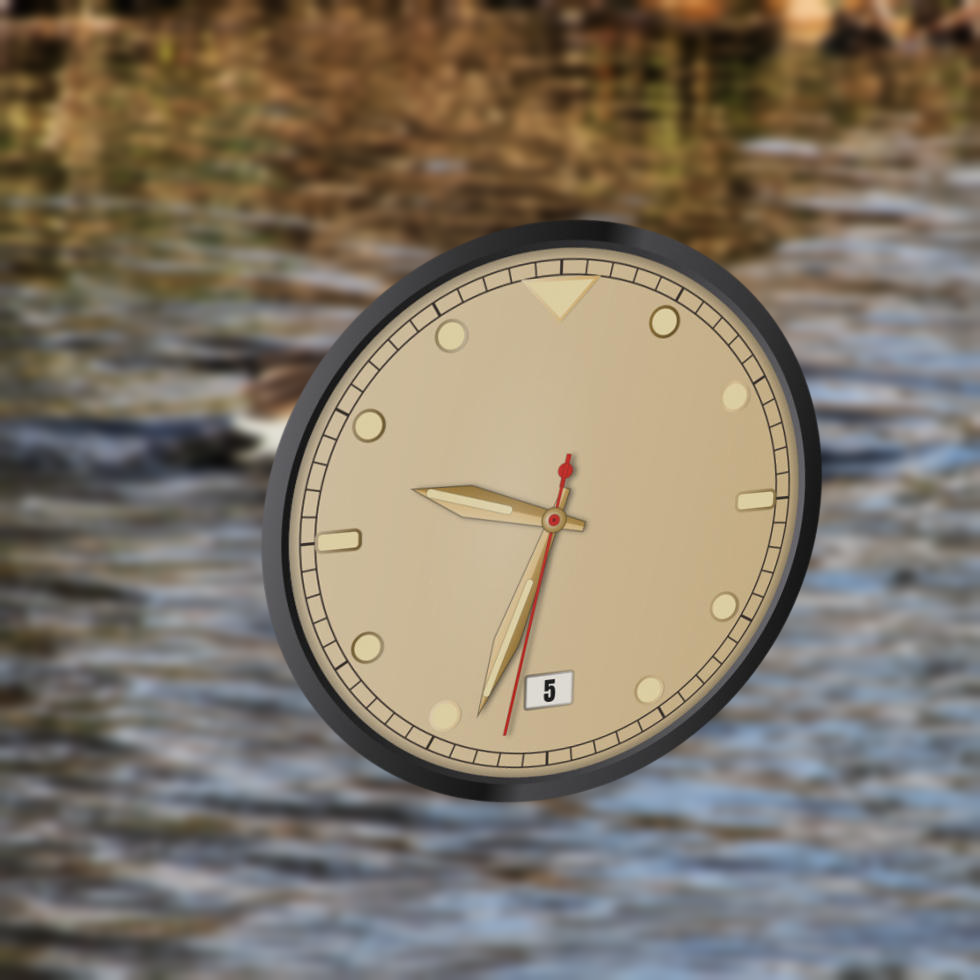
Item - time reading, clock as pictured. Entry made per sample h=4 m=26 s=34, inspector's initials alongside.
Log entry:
h=9 m=33 s=32
